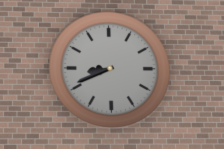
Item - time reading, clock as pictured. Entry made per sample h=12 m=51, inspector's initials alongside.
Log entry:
h=8 m=41
